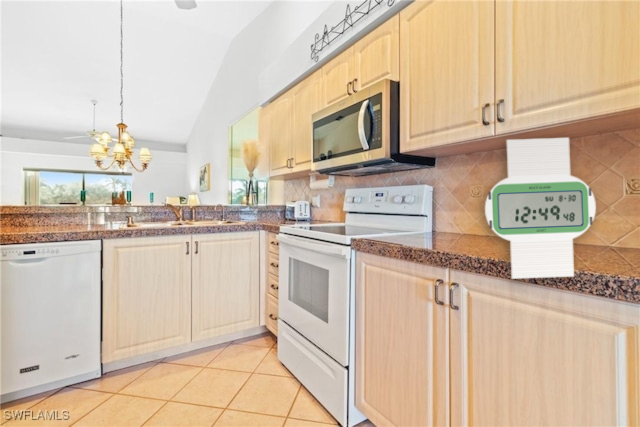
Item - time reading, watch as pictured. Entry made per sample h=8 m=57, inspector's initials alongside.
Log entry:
h=12 m=49
